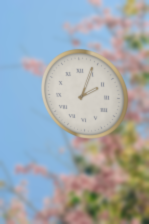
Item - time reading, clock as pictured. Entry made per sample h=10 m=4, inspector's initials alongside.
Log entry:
h=2 m=4
